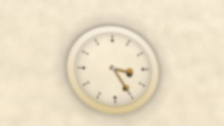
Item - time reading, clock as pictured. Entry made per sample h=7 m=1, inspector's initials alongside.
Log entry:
h=3 m=25
